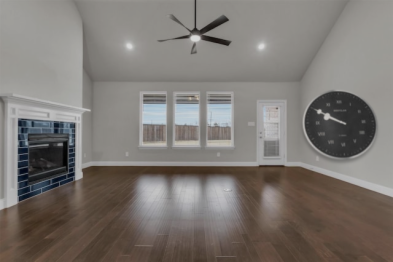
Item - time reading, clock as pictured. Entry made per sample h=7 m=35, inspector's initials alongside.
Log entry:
h=9 m=50
